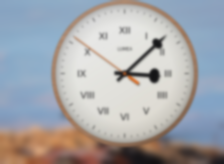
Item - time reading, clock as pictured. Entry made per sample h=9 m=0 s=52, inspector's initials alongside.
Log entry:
h=3 m=7 s=51
